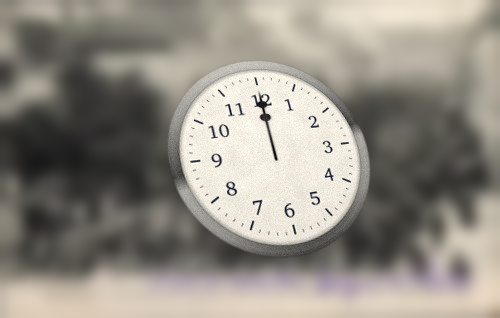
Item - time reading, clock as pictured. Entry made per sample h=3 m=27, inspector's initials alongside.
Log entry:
h=12 m=0
